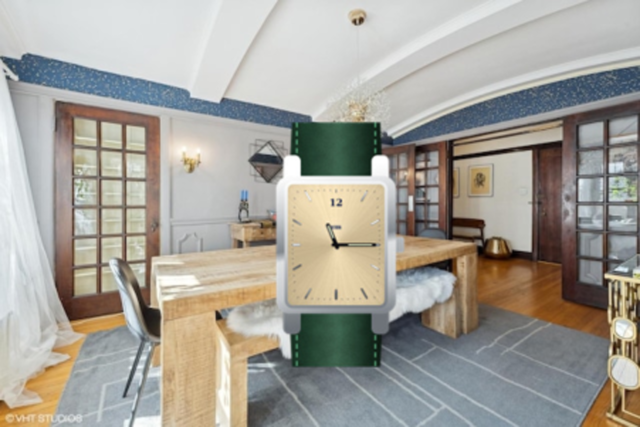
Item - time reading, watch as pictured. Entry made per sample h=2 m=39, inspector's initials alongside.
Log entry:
h=11 m=15
